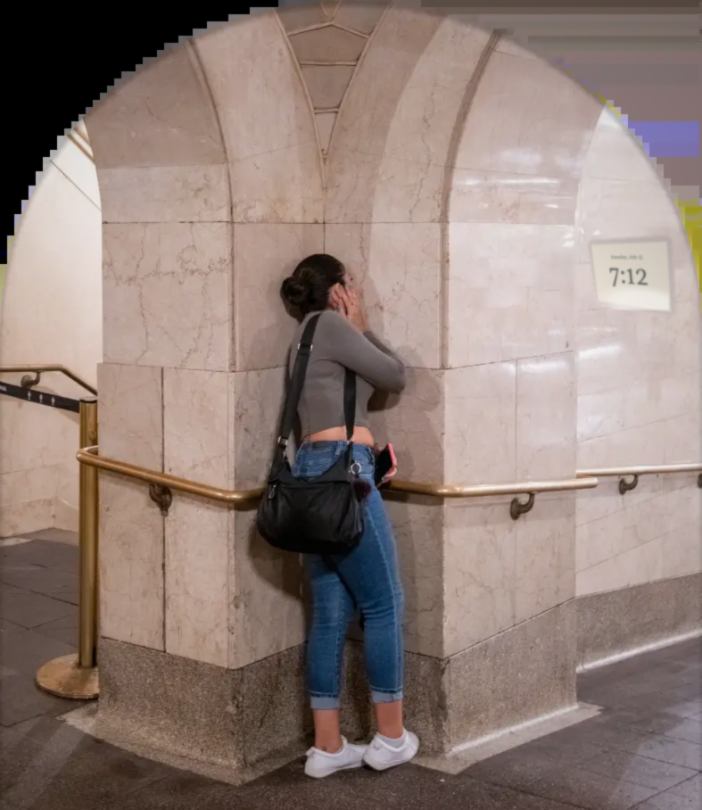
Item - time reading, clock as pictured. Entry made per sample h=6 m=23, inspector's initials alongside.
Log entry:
h=7 m=12
